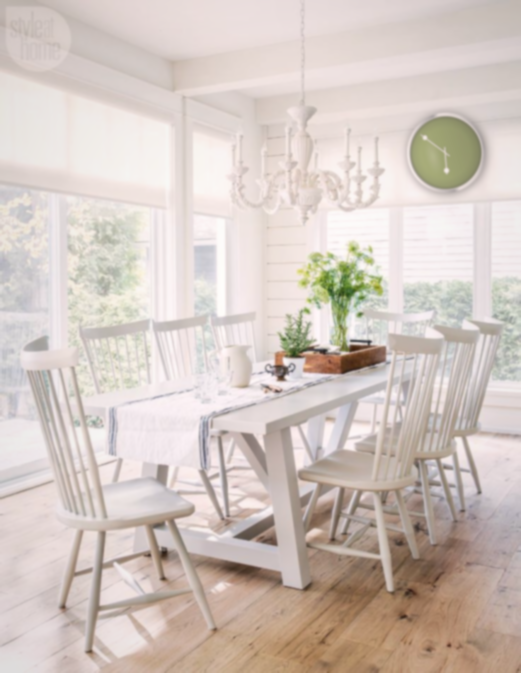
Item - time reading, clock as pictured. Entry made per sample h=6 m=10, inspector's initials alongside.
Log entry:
h=5 m=51
